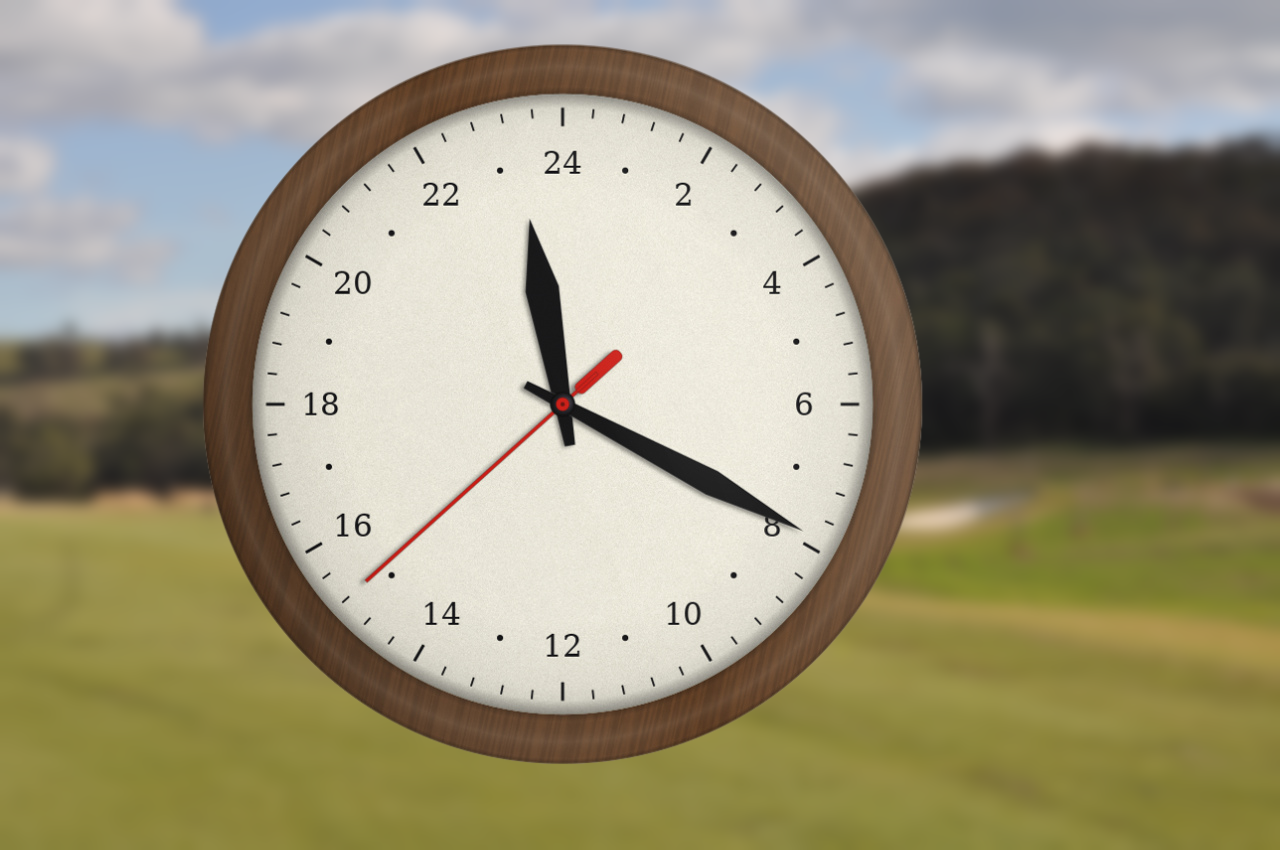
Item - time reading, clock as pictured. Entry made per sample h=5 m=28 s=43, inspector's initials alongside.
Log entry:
h=23 m=19 s=38
